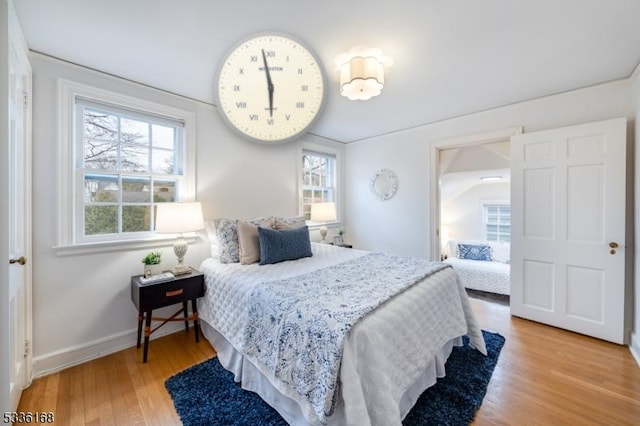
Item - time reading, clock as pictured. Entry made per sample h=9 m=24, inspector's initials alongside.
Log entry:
h=5 m=58
